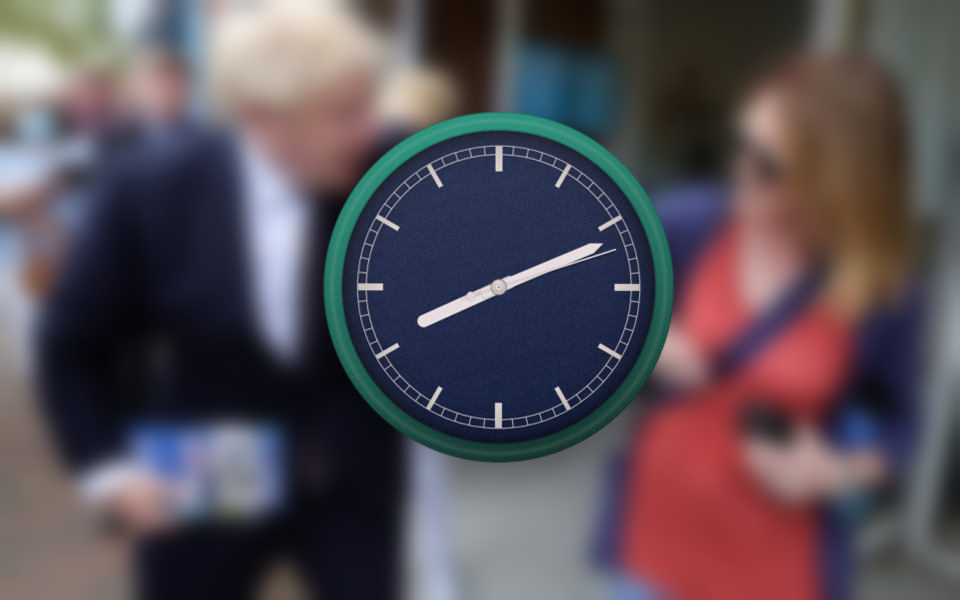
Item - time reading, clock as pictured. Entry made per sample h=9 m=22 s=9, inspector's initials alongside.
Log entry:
h=8 m=11 s=12
